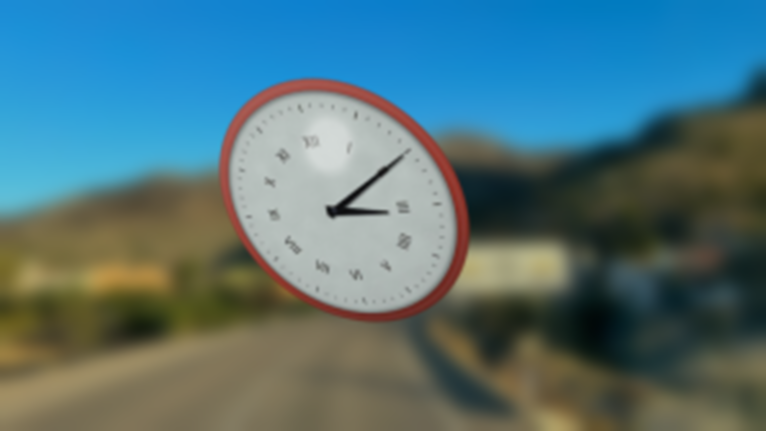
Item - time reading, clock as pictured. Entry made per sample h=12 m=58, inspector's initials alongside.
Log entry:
h=3 m=10
